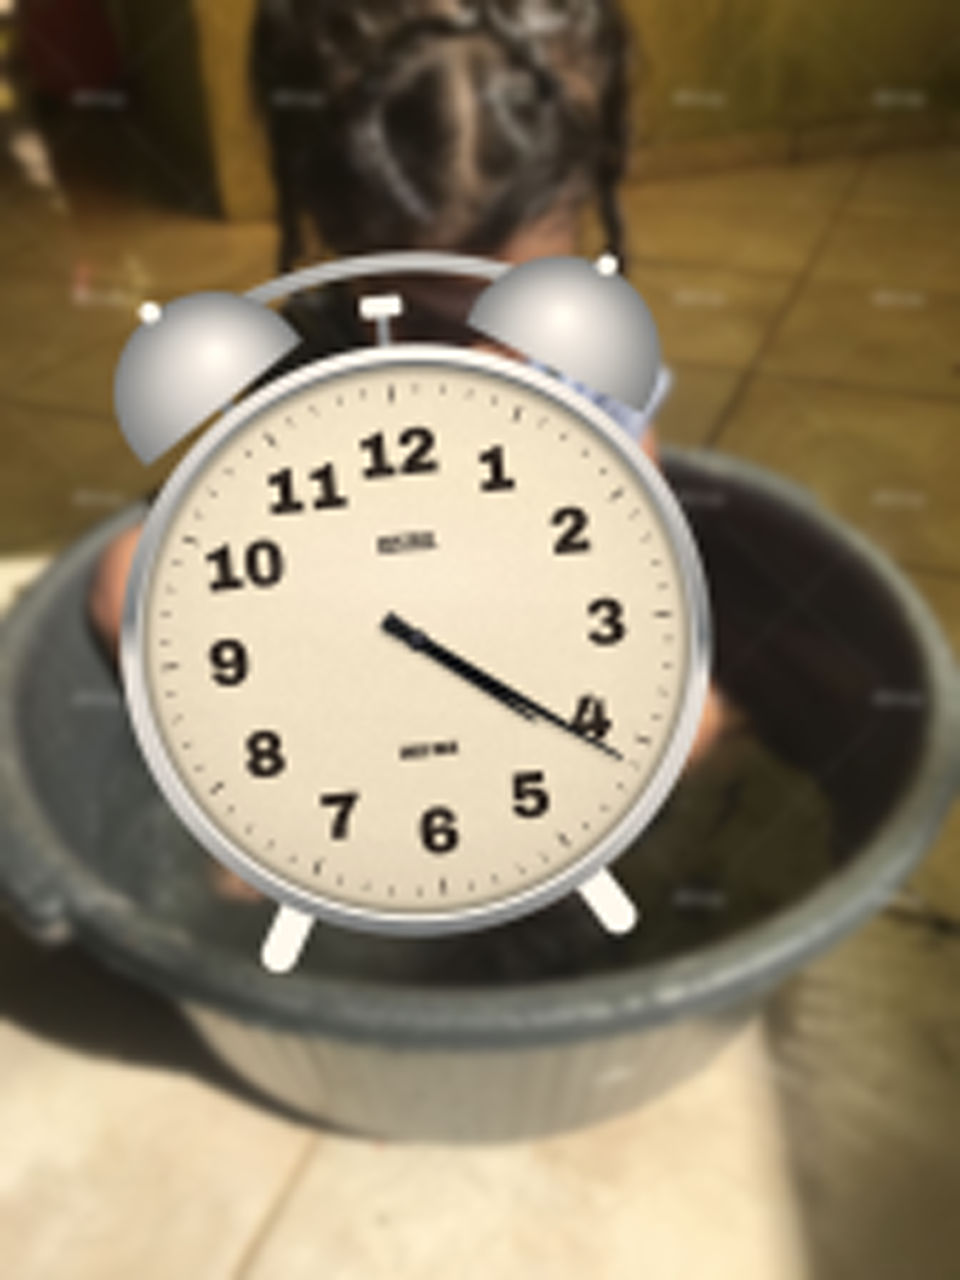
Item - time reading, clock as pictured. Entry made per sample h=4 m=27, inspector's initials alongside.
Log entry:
h=4 m=21
